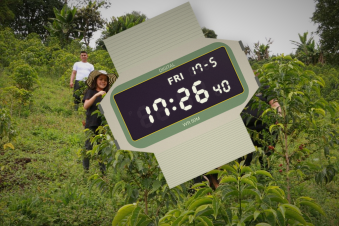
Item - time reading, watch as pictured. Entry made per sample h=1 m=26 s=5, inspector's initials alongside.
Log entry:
h=17 m=26 s=40
